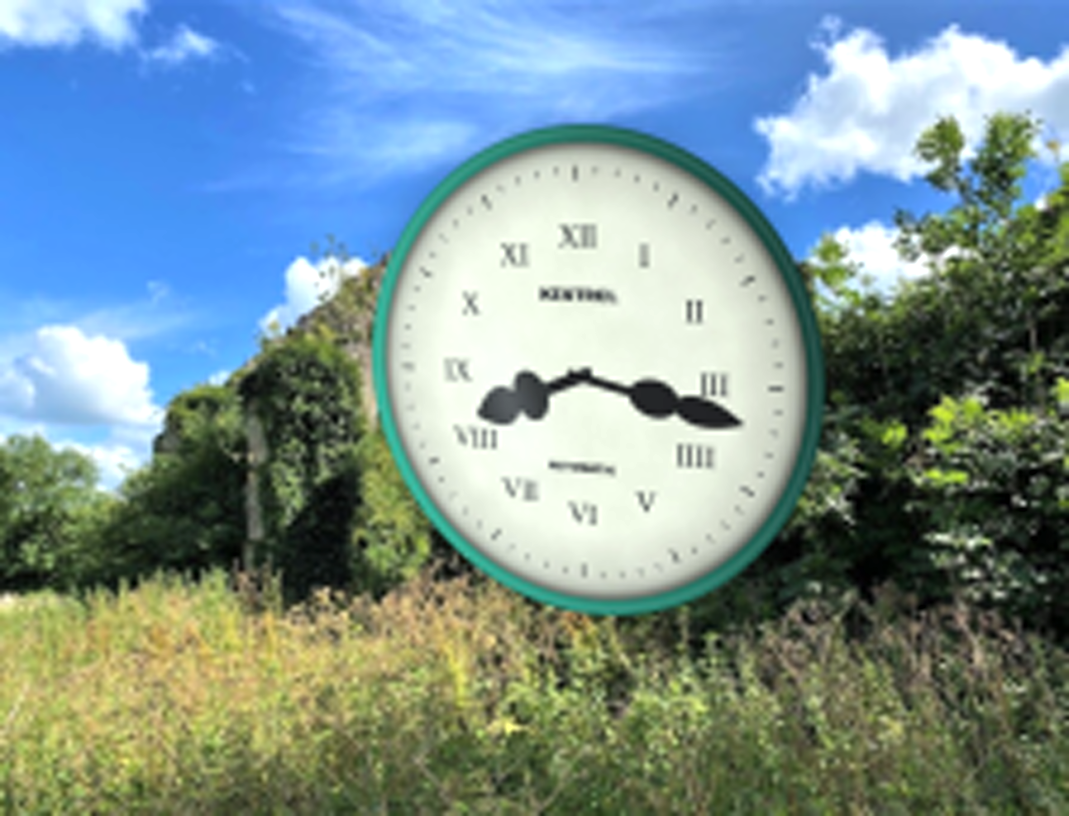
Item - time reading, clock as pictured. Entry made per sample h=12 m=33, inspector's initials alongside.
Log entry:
h=8 m=17
